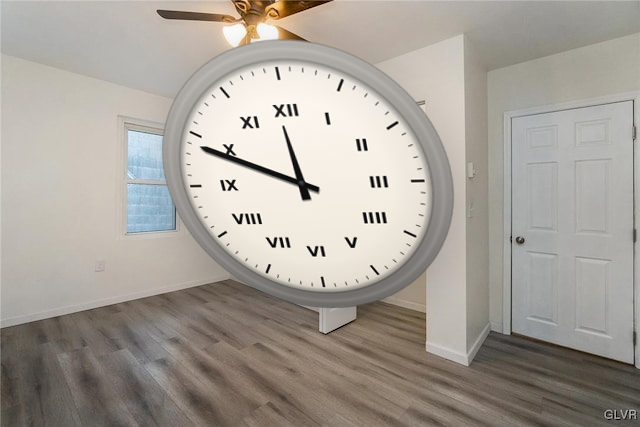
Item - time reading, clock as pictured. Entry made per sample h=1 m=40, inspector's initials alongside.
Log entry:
h=11 m=49
